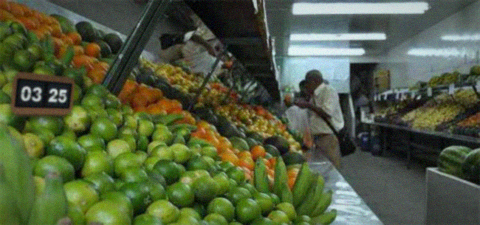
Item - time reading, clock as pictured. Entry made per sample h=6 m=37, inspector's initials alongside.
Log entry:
h=3 m=25
